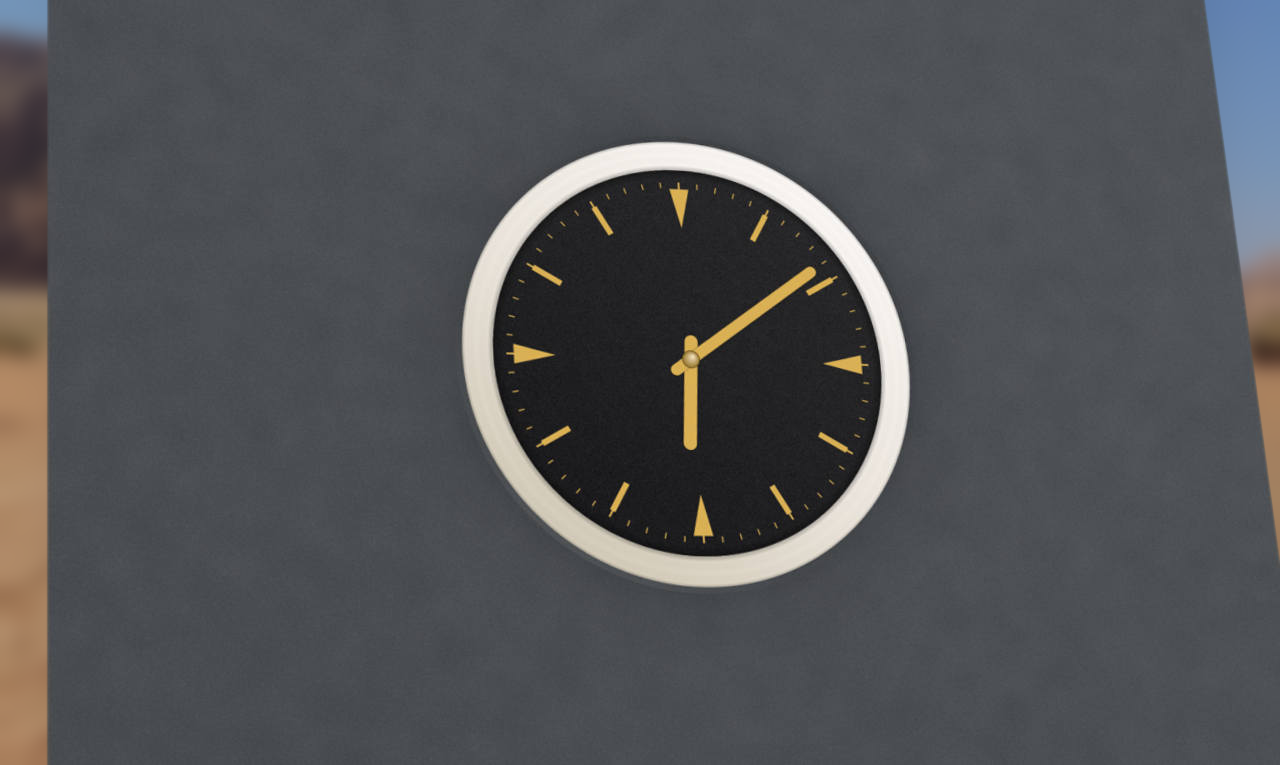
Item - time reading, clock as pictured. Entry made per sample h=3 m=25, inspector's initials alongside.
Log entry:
h=6 m=9
